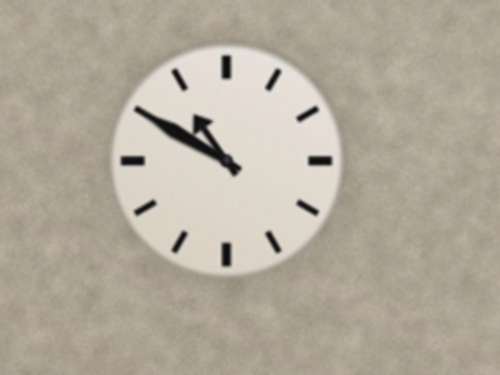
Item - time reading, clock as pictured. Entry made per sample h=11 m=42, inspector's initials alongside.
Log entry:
h=10 m=50
